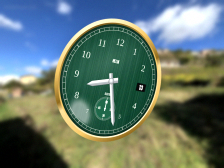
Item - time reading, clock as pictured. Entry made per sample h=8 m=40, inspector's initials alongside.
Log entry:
h=8 m=27
